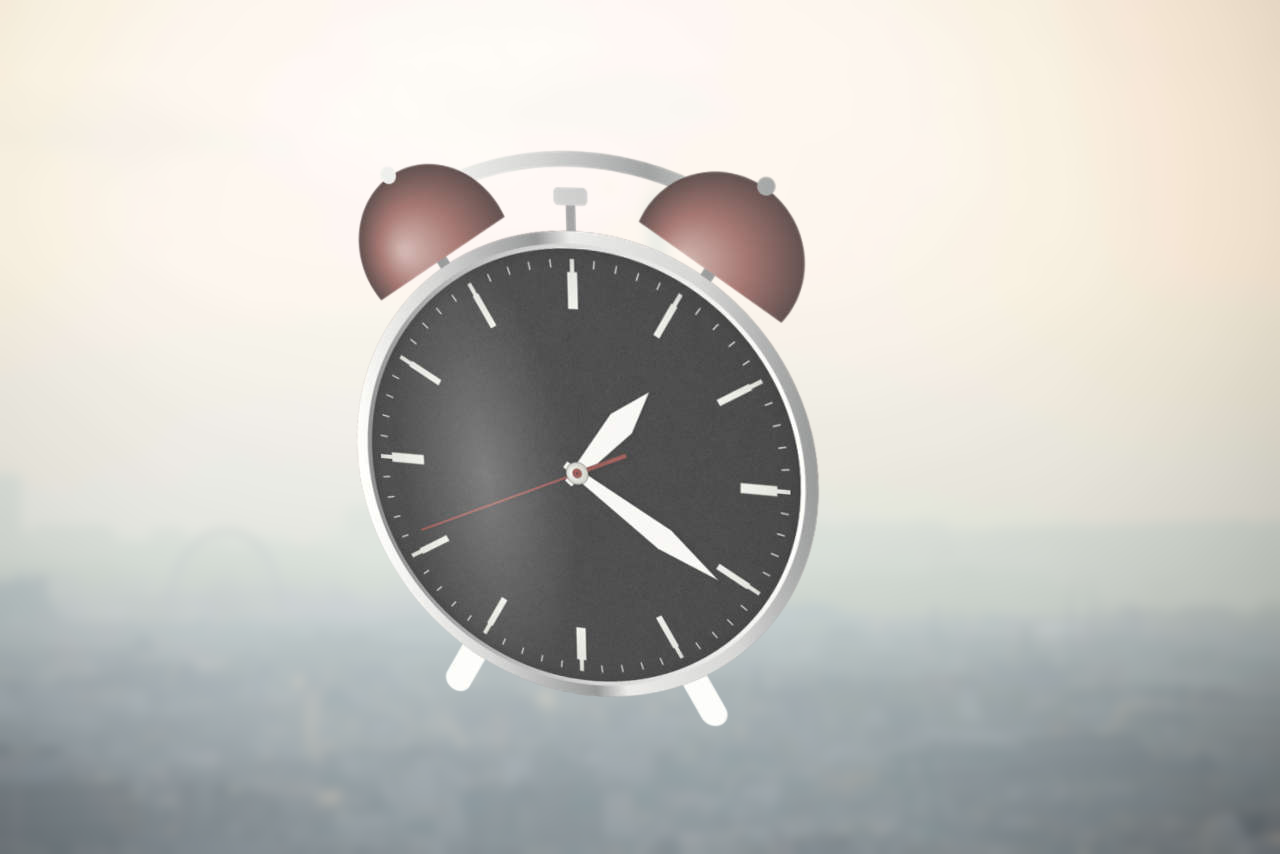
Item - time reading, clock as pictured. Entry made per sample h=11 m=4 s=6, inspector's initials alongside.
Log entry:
h=1 m=20 s=41
